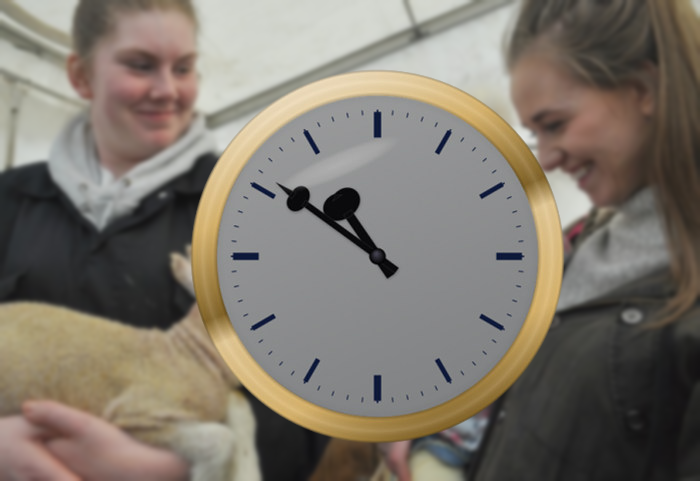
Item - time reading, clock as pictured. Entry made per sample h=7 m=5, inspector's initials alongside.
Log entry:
h=10 m=51
